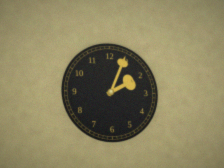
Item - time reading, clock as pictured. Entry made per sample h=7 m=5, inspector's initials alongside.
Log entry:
h=2 m=4
